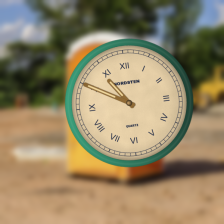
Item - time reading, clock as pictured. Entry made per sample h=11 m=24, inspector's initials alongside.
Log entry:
h=10 m=50
